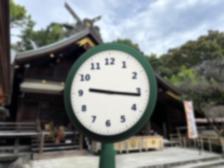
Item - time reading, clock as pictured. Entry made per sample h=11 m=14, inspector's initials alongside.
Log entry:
h=9 m=16
